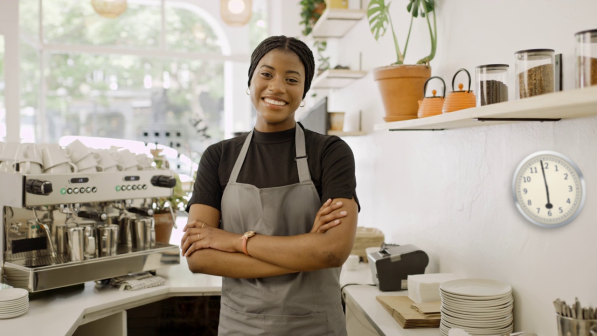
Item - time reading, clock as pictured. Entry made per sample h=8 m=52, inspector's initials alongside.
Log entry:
h=5 m=59
